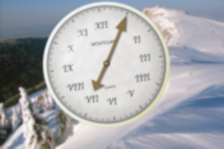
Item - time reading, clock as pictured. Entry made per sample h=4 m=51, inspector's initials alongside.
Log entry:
h=7 m=5
